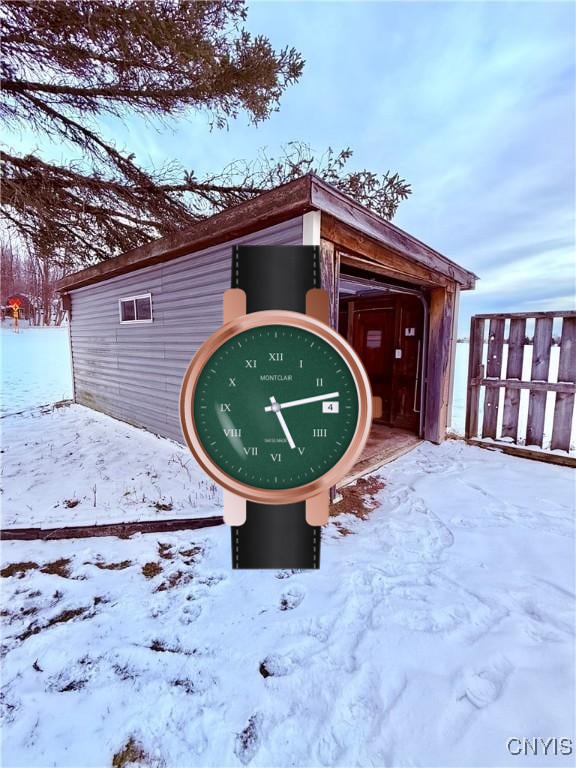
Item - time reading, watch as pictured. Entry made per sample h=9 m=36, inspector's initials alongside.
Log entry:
h=5 m=13
